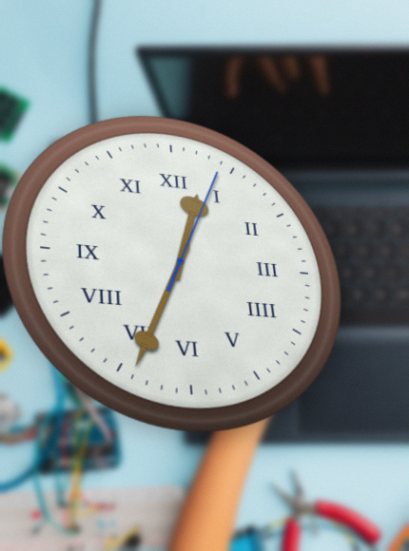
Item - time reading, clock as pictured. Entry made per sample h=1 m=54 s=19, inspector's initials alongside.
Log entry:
h=12 m=34 s=4
